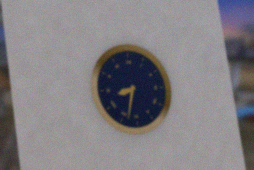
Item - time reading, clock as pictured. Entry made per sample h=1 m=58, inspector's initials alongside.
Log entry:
h=8 m=33
